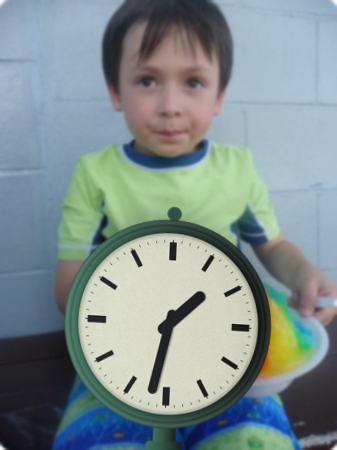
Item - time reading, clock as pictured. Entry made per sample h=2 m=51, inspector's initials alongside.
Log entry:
h=1 m=32
